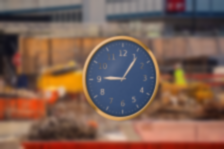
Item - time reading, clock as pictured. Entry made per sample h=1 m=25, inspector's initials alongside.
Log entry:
h=9 m=6
